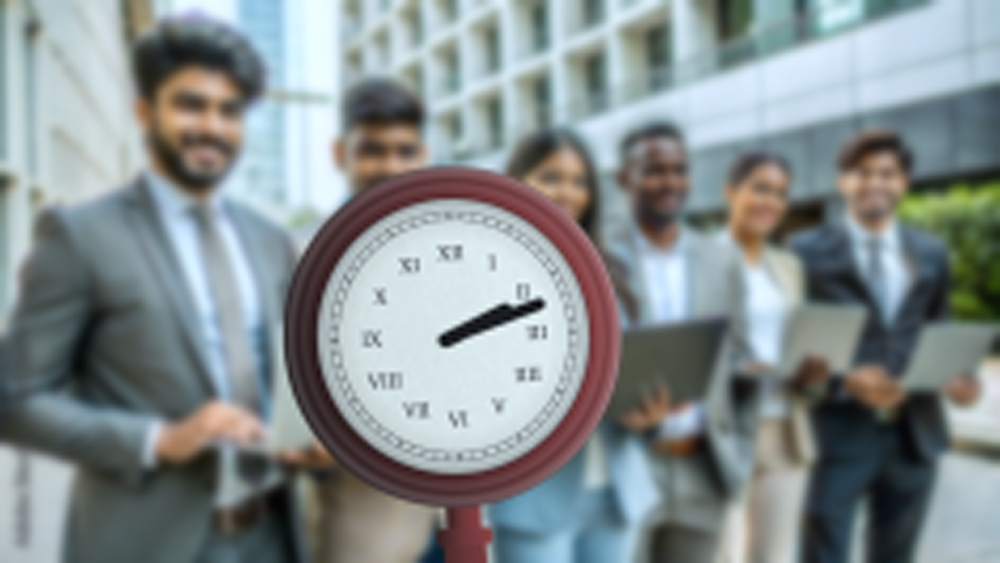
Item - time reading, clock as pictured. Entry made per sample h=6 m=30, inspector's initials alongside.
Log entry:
h=2 m=12
